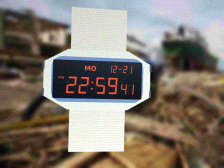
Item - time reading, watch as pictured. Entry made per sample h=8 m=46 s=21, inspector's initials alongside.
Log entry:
h=22 m=59 s=41
